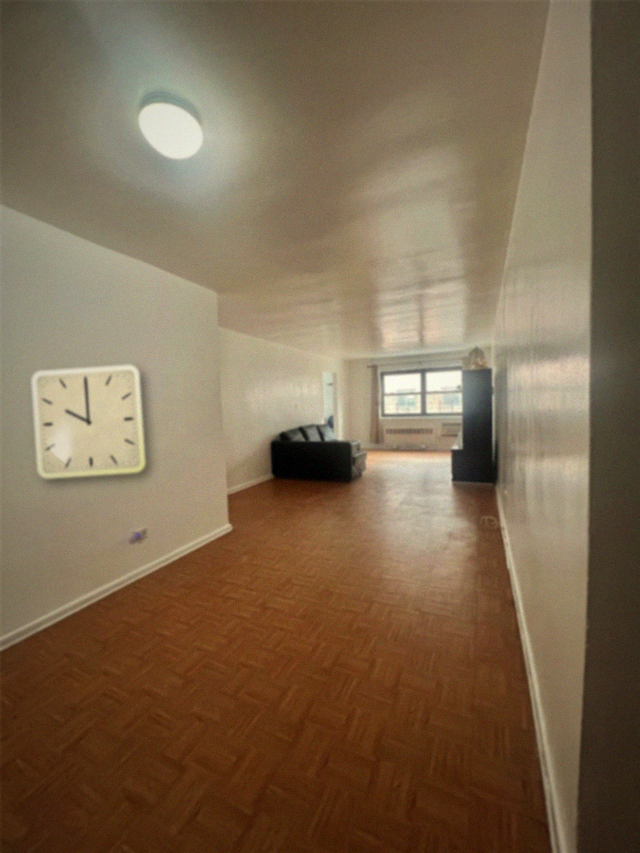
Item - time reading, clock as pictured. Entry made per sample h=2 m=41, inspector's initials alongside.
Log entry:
h=10 m=0
